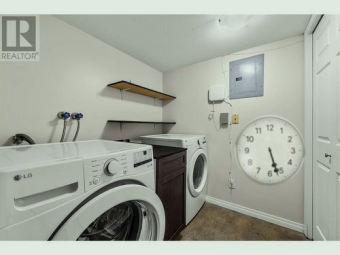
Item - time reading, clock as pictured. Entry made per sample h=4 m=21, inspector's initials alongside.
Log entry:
h=5 m=27
